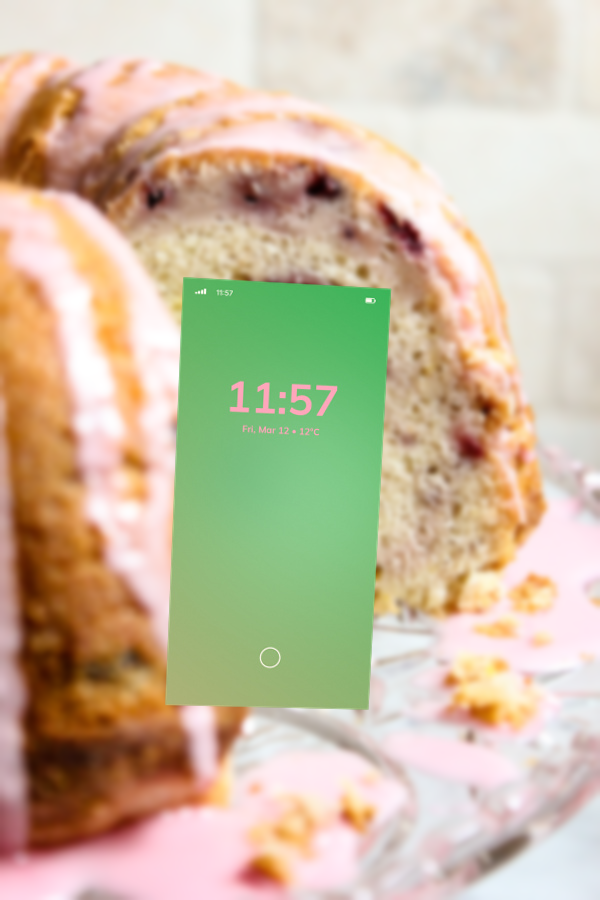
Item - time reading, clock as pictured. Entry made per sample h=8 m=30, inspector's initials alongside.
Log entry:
h=11 m=57
